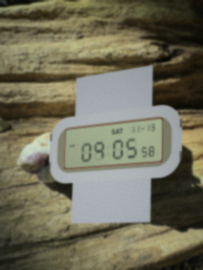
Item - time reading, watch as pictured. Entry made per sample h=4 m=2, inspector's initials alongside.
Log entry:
h=9 m=5
